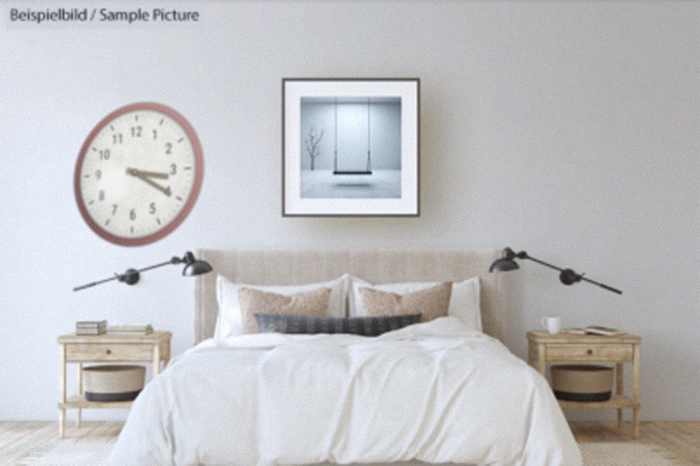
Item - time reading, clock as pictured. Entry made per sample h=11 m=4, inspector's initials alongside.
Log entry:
h=3 m=20
